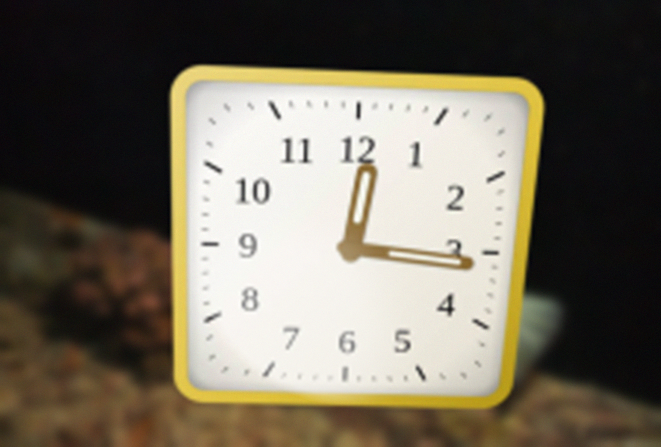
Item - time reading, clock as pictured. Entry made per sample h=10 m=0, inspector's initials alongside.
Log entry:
h=12 m=16
